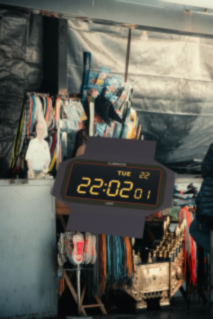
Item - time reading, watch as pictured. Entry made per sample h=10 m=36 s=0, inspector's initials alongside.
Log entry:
h=22 m=2 s=1
